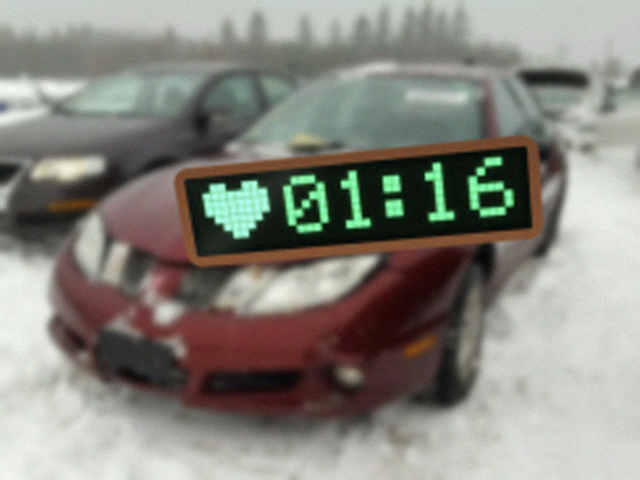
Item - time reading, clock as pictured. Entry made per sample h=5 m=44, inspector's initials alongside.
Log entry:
h=1 m=16
